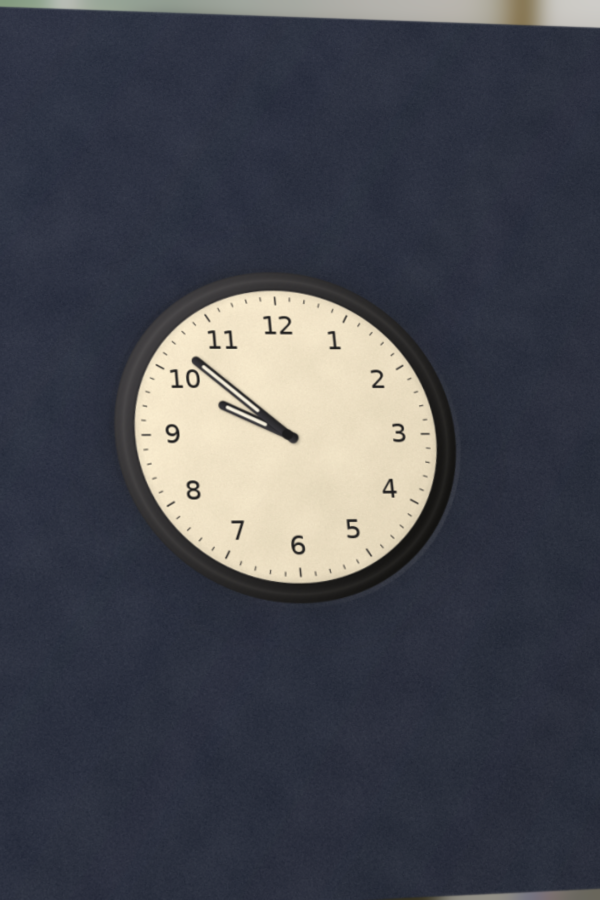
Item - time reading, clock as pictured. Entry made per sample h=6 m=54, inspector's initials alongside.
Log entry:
h=9 m=52
